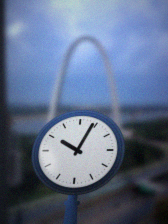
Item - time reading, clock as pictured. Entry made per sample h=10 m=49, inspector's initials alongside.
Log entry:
h=10 m=4
